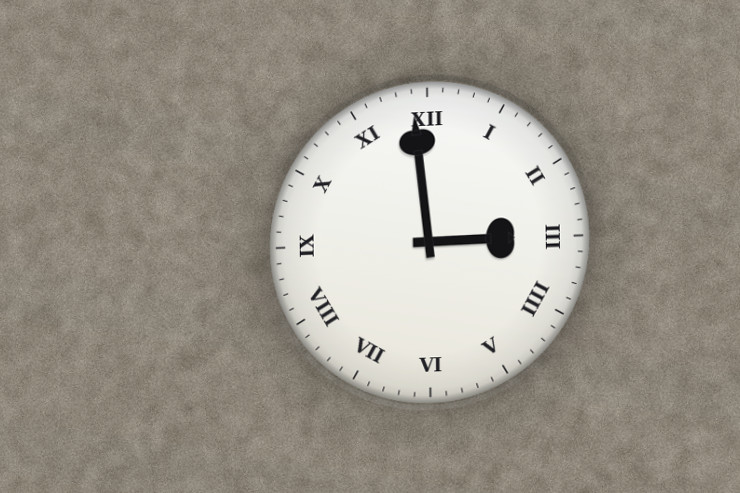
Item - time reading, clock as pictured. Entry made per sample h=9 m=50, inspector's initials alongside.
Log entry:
h=2 m=59
